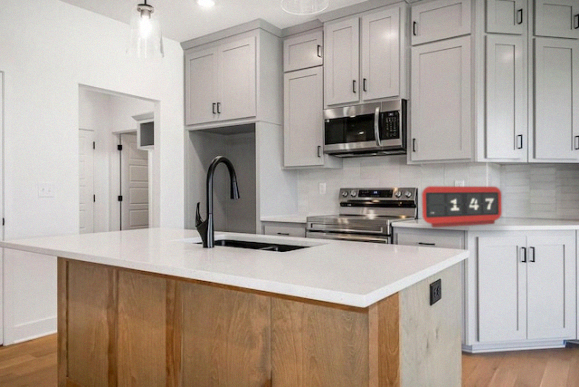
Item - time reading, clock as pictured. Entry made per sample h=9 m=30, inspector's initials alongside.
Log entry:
h=1 m=47
